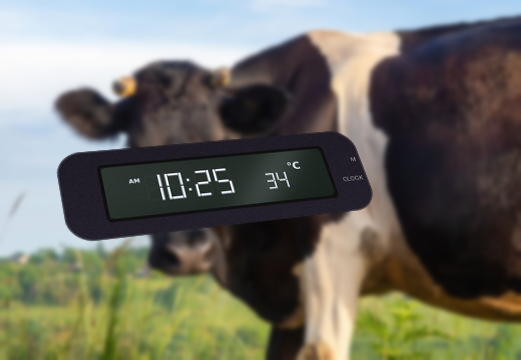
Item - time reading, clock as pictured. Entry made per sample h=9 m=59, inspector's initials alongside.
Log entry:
h=10 m=25
